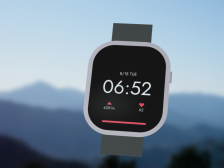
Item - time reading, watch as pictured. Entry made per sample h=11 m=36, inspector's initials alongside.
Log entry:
h=6 m=52
